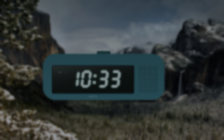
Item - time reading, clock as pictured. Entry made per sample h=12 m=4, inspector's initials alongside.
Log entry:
h=10 m=33
